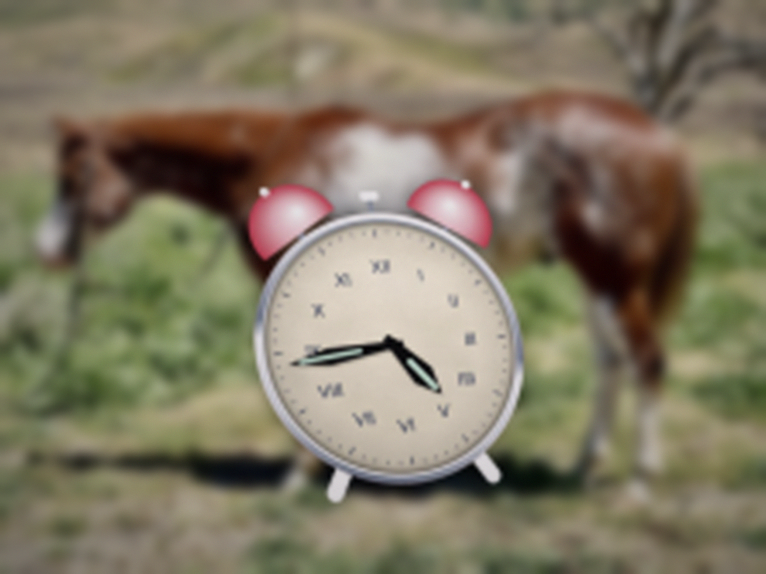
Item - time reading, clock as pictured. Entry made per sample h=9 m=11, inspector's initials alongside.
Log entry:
h=4 m=44
